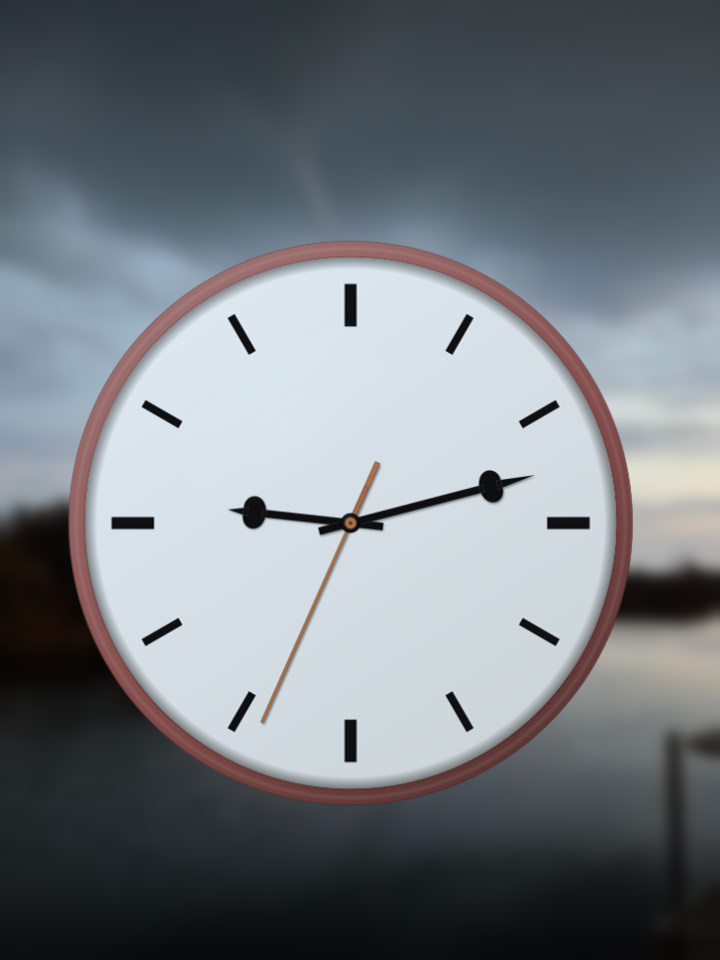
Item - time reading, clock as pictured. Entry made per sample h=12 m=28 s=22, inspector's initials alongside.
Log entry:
h=9 m=12 s=34
